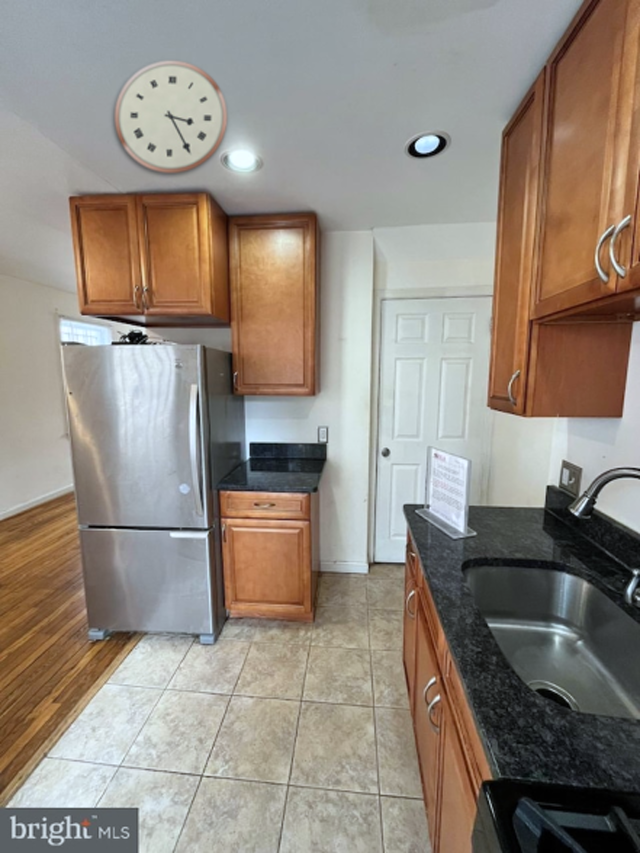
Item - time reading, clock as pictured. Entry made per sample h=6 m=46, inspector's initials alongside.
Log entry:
h=3 m=25
